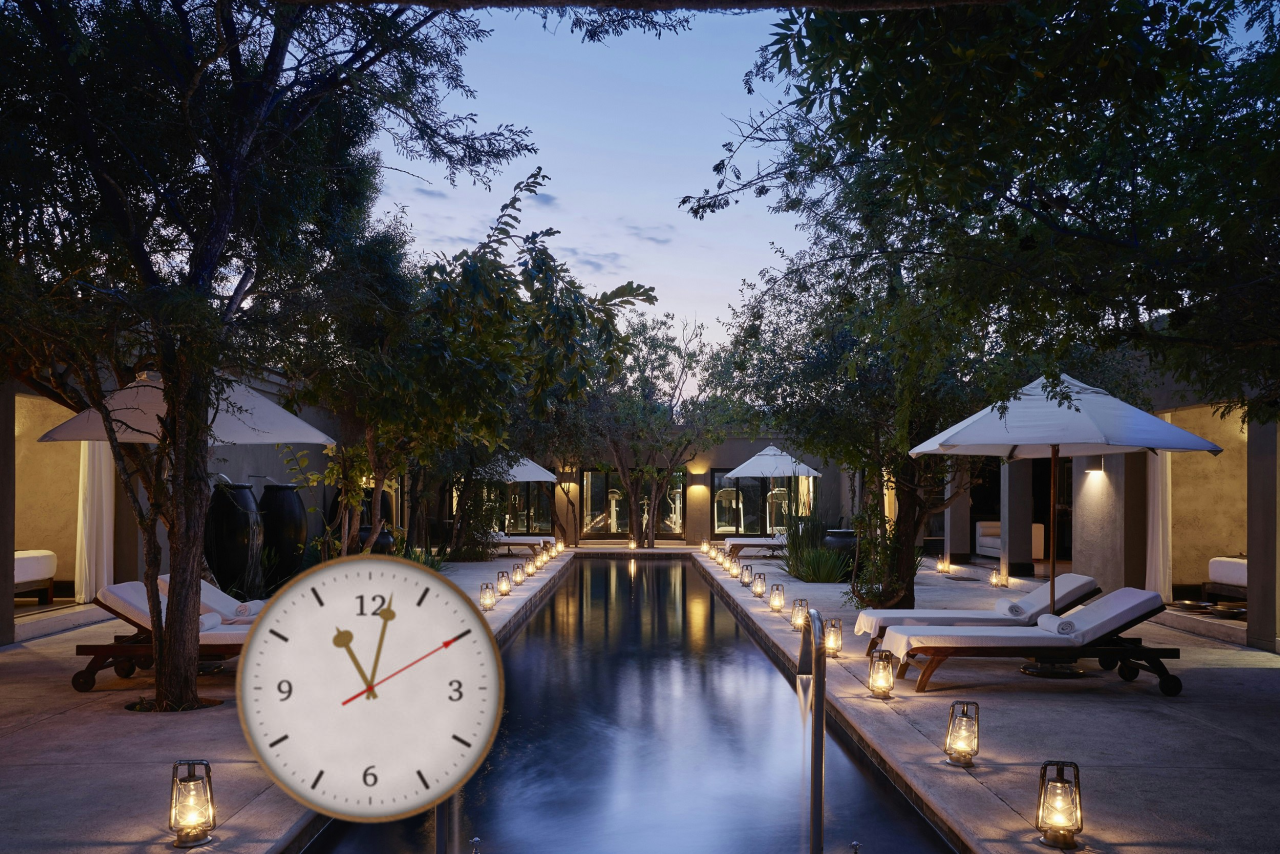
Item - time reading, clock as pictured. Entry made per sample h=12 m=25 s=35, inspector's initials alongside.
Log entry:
h=11 m=2 s=10
